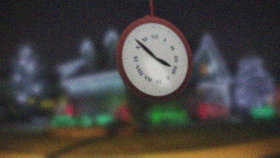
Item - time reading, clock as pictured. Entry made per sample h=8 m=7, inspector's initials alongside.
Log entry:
h=3 m=52
